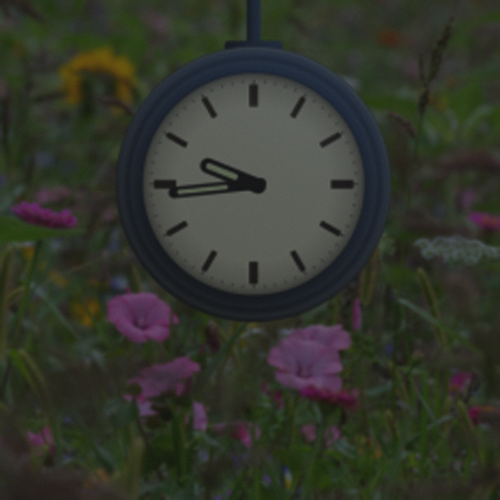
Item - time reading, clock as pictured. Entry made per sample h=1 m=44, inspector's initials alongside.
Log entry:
h=9 m=44
